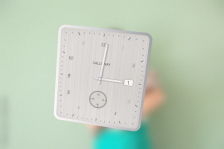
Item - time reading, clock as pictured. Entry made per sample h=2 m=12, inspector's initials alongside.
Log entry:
h=3 m=1
